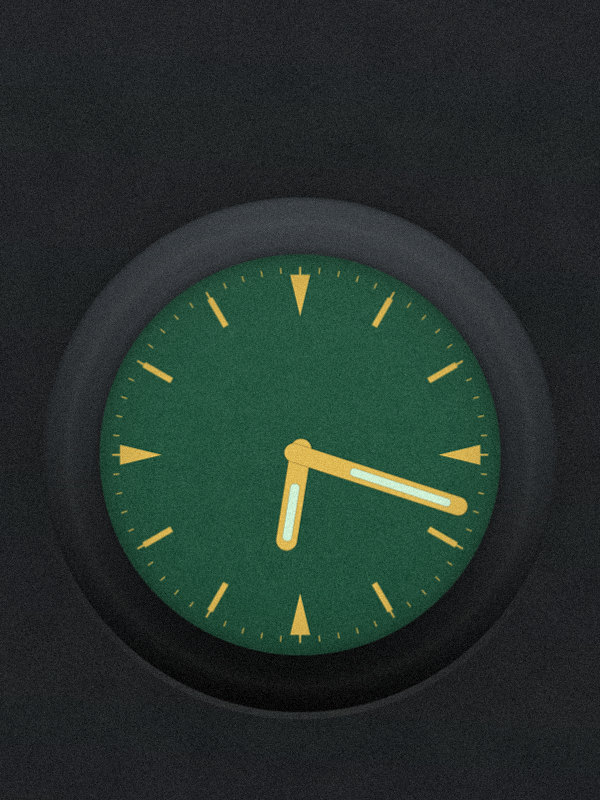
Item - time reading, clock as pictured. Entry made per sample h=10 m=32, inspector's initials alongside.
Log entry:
h=6 m=18
